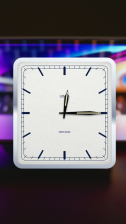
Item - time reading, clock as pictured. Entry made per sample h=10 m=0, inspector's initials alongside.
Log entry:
h=12 m=15
